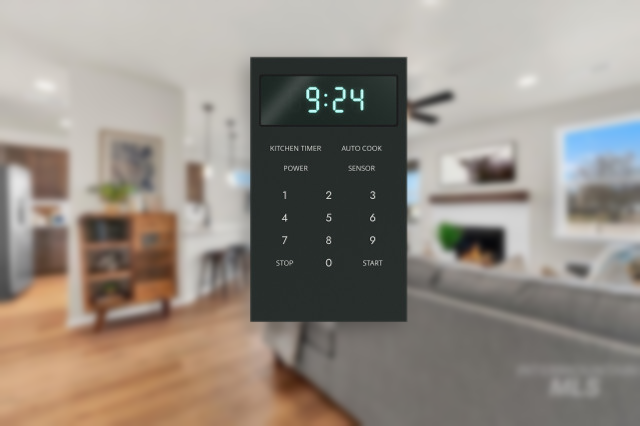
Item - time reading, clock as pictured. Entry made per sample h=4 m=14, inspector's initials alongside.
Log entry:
h=9 m=24
